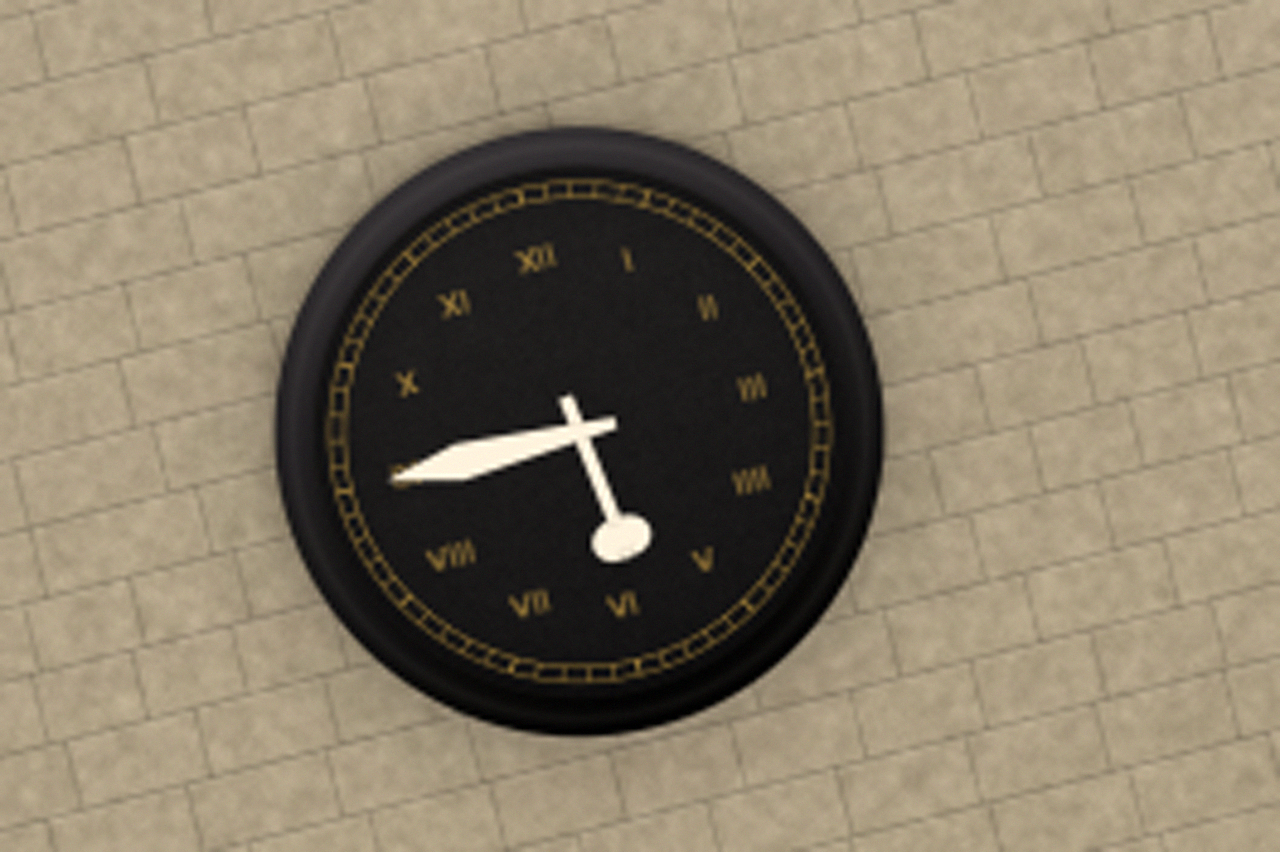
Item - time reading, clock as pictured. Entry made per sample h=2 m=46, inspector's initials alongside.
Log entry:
h=5 m=45
